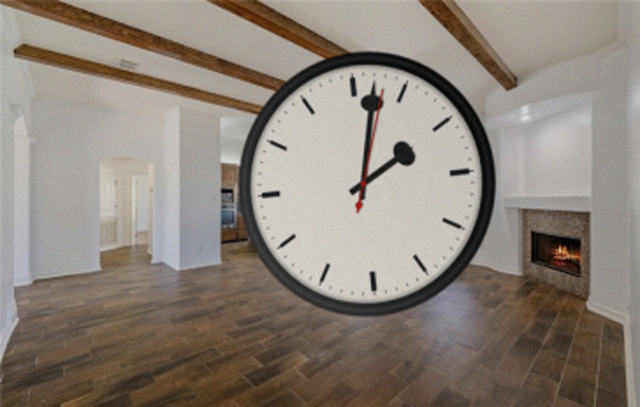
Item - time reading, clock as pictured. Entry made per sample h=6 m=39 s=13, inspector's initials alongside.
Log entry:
h=2 m=2 s=3
